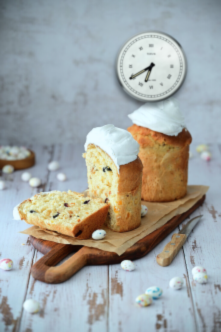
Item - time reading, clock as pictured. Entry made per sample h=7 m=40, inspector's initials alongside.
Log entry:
h=6 m=40
